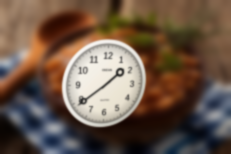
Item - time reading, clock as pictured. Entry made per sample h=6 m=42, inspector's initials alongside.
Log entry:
h=1 m=39
